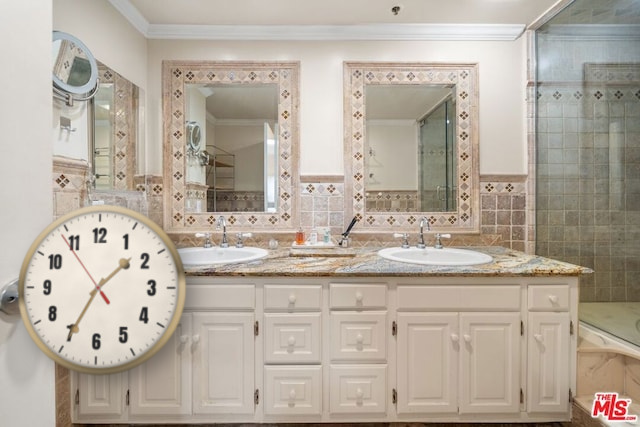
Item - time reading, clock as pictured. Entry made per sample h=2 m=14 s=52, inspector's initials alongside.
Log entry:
h=1 m=34 s=54
